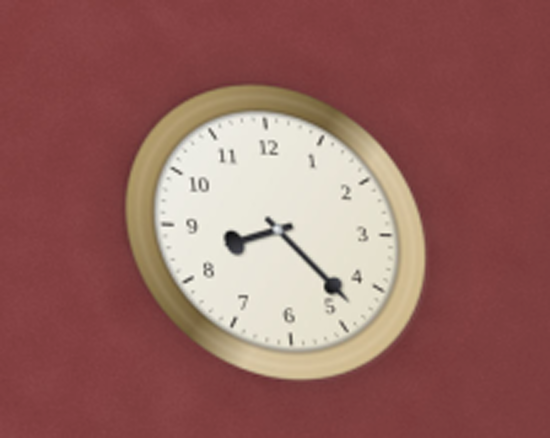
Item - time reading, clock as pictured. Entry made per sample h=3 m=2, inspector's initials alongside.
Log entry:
h=8 m=23
